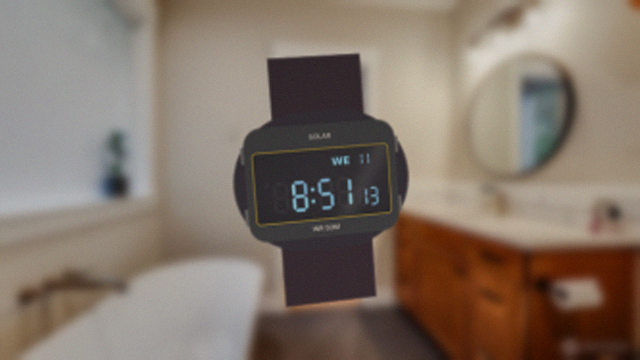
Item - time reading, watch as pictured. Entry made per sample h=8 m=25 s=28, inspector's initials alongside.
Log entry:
h=8 m=51 s=13
